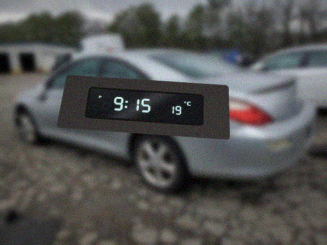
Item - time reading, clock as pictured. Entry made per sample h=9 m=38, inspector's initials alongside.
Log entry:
h=9 m=15
